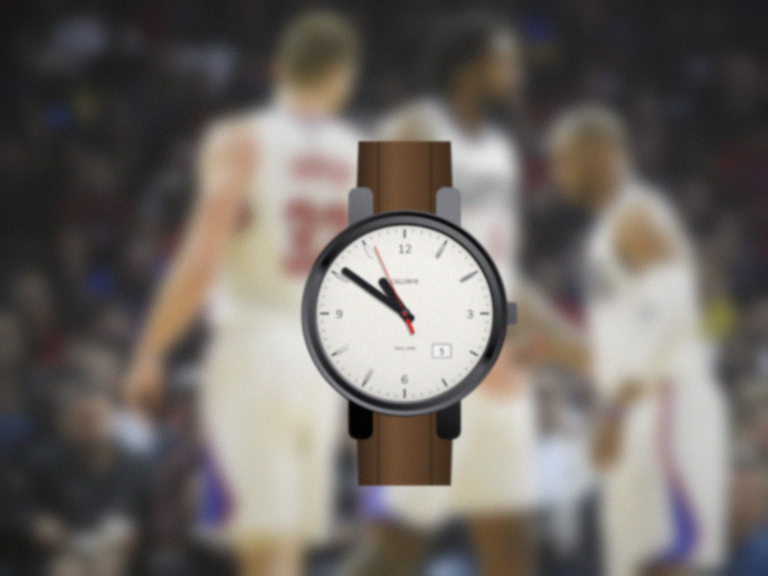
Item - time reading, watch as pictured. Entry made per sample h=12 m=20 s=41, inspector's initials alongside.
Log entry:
h=10 m=50 s=56
